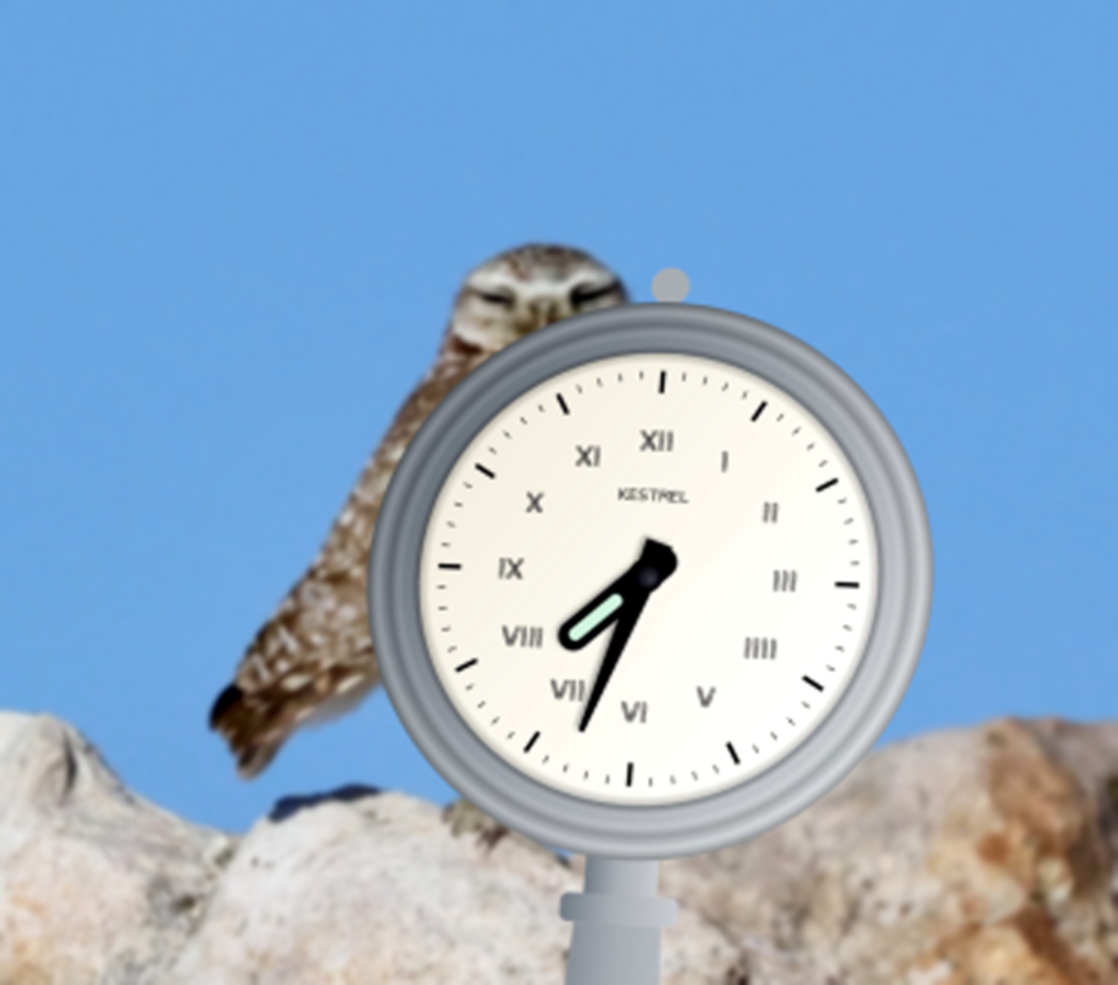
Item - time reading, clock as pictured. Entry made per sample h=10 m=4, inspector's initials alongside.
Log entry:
h=7 m=33
